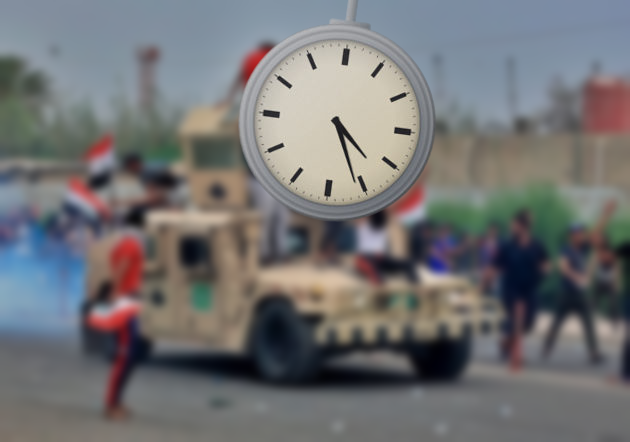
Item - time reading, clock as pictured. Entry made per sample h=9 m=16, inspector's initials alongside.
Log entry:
h=4 m=26
